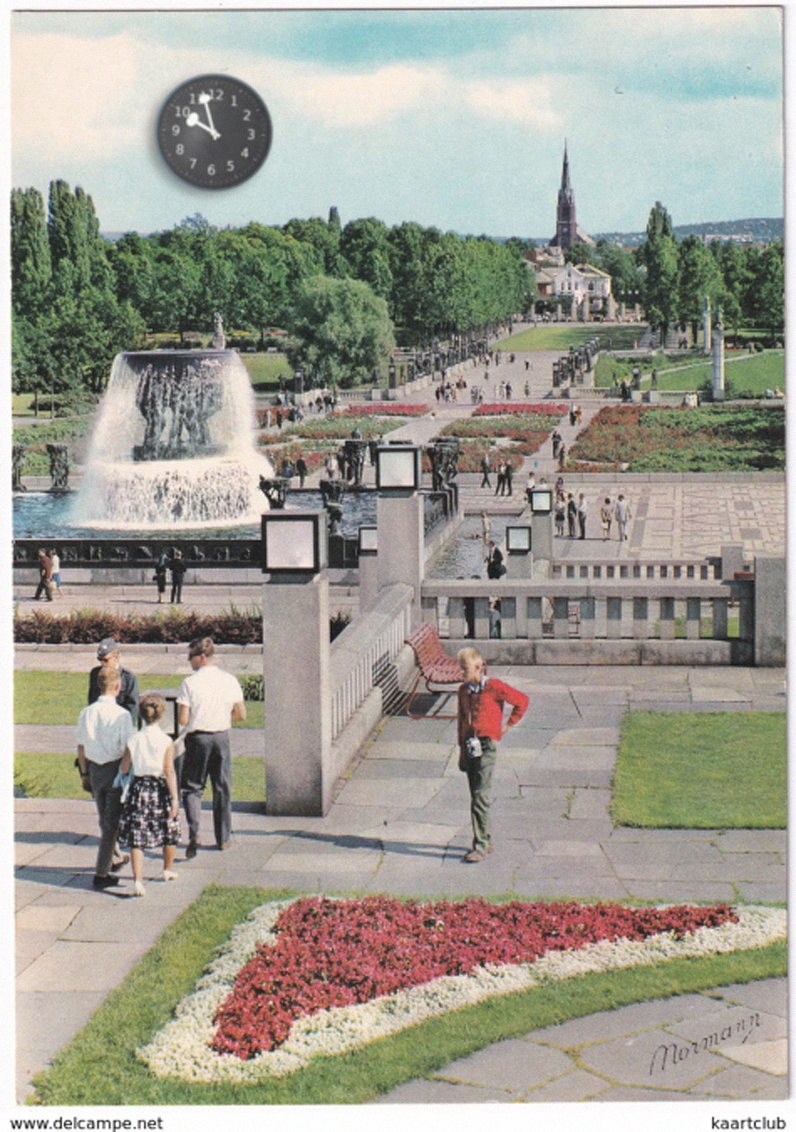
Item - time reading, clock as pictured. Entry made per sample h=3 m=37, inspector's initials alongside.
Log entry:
h=9 m=57
